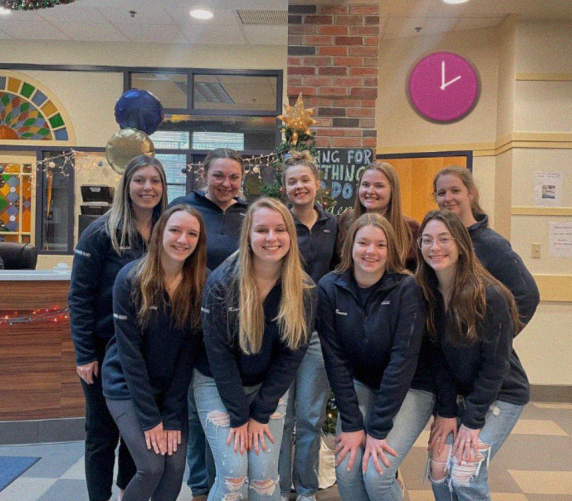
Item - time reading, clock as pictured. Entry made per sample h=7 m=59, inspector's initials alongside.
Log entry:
h=2 m=0
